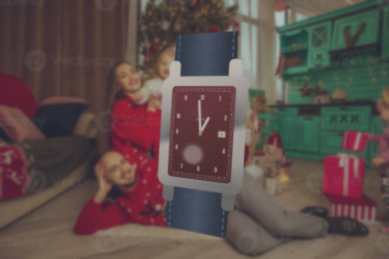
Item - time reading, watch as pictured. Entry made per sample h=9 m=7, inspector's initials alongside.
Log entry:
h=12 m=59
